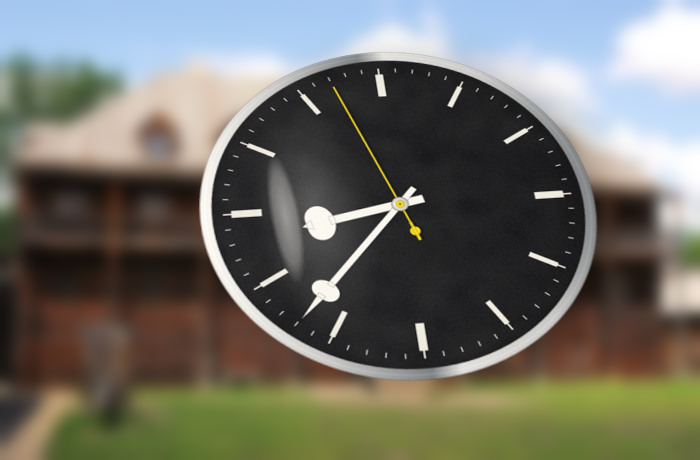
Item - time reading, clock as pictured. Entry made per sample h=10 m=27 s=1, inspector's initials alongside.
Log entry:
h=8 m=36 s=57
